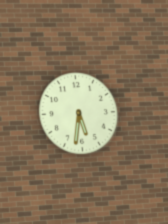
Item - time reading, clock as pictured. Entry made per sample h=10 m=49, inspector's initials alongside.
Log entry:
h=5 m=32
